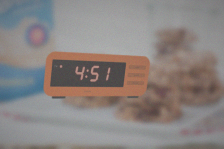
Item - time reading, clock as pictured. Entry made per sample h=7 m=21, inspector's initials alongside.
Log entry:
h=4 m=51
